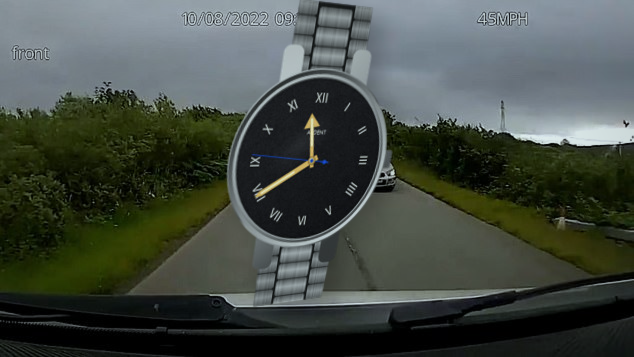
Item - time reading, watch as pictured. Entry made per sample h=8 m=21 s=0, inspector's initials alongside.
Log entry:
h=11 m=39 s=46
